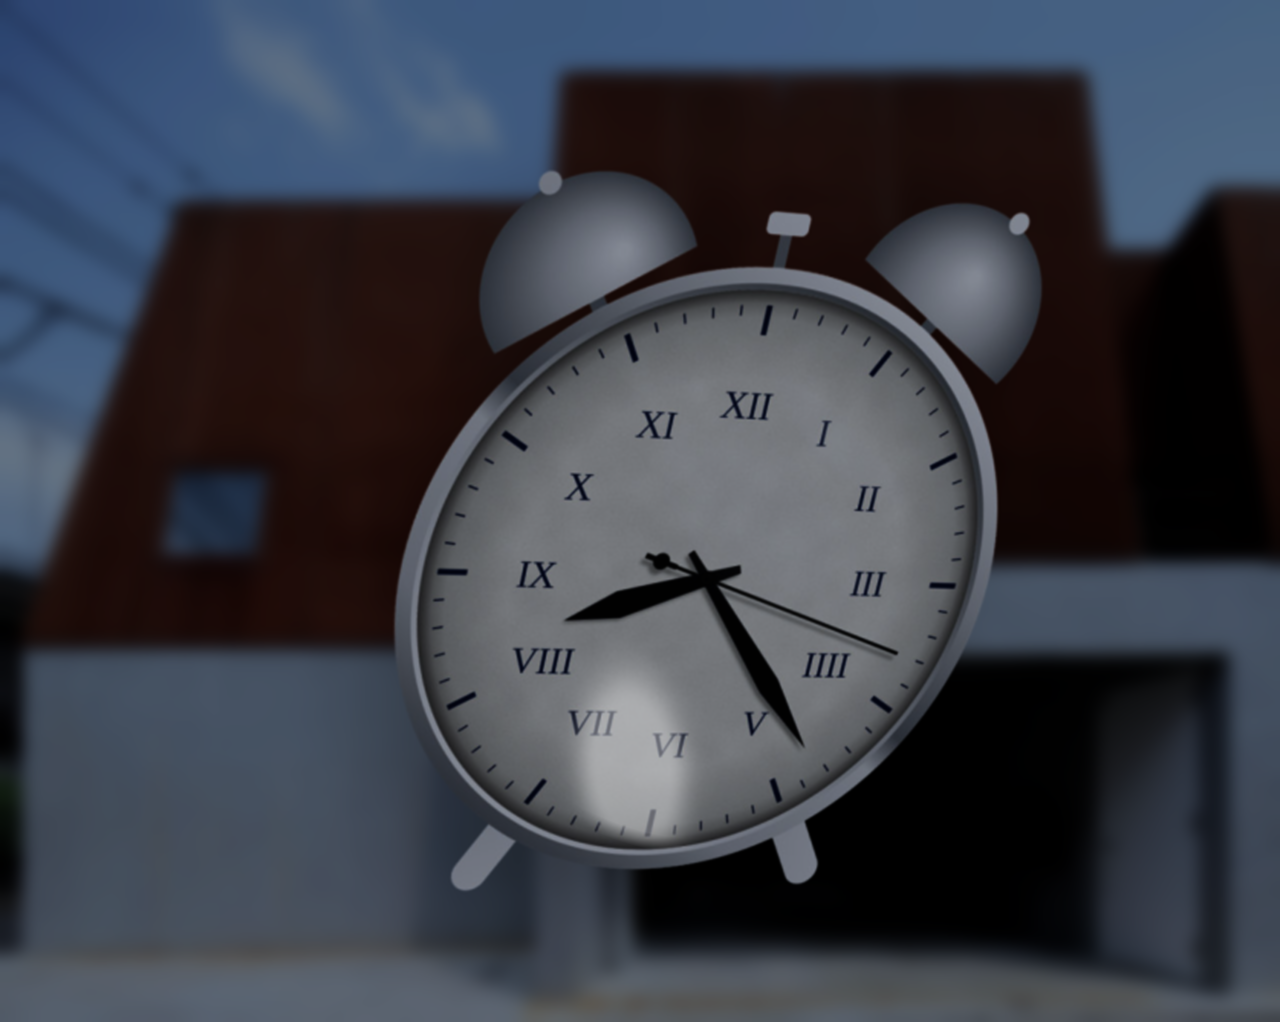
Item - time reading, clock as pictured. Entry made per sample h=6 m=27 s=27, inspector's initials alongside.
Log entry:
h=8 m=23 s=18
